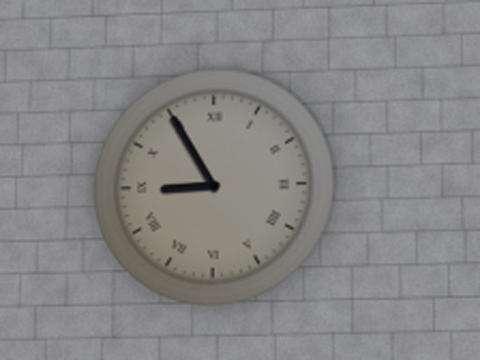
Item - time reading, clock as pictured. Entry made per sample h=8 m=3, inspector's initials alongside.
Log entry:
h=8 m=55
